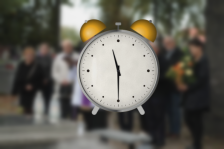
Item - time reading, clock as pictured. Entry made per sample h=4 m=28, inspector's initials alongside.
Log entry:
h=11 m=30
